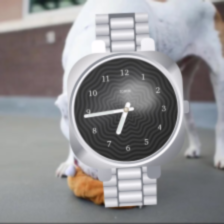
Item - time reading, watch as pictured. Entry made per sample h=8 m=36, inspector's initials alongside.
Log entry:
h=6 m=44
